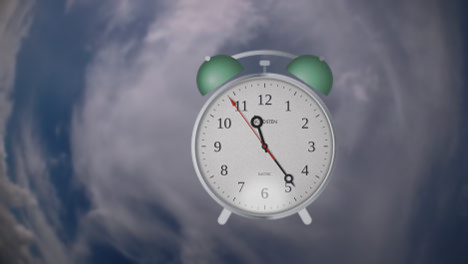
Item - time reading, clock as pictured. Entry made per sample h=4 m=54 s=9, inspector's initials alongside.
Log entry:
h=11 m=23 s=54
